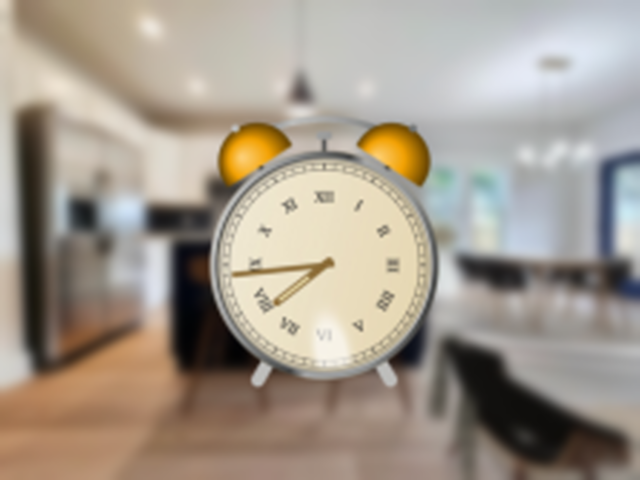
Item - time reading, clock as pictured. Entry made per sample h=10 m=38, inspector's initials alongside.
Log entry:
h=7 m=44
